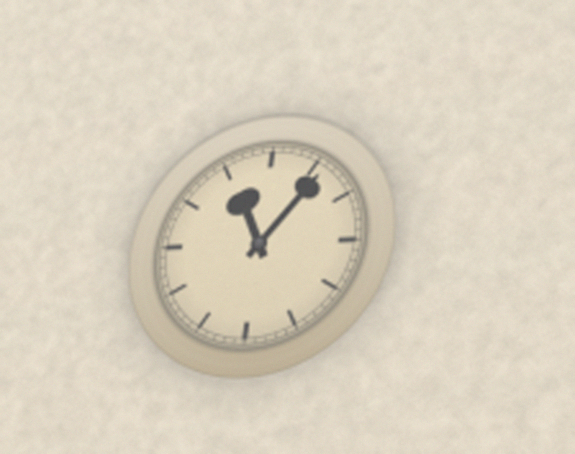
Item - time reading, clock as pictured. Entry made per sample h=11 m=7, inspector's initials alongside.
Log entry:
h=11 m=6
